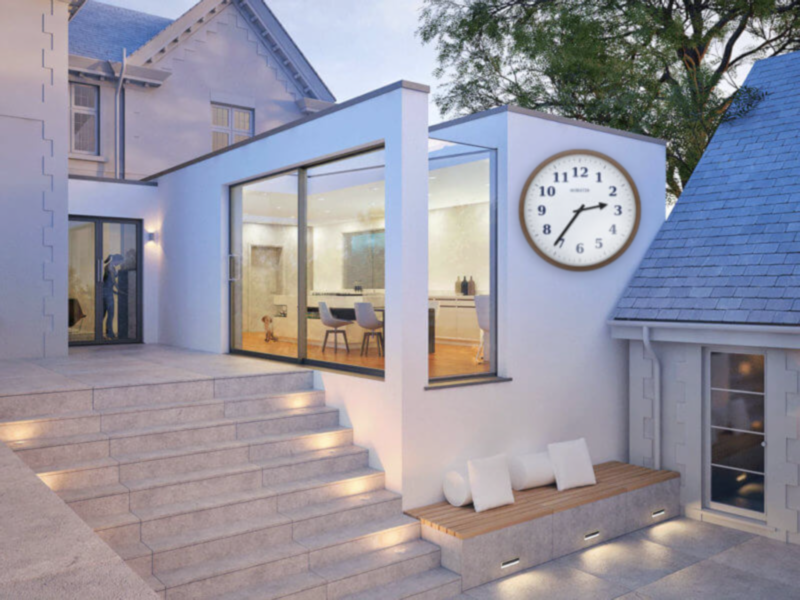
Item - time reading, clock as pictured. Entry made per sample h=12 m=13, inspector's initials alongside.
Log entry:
h=2 m=36
